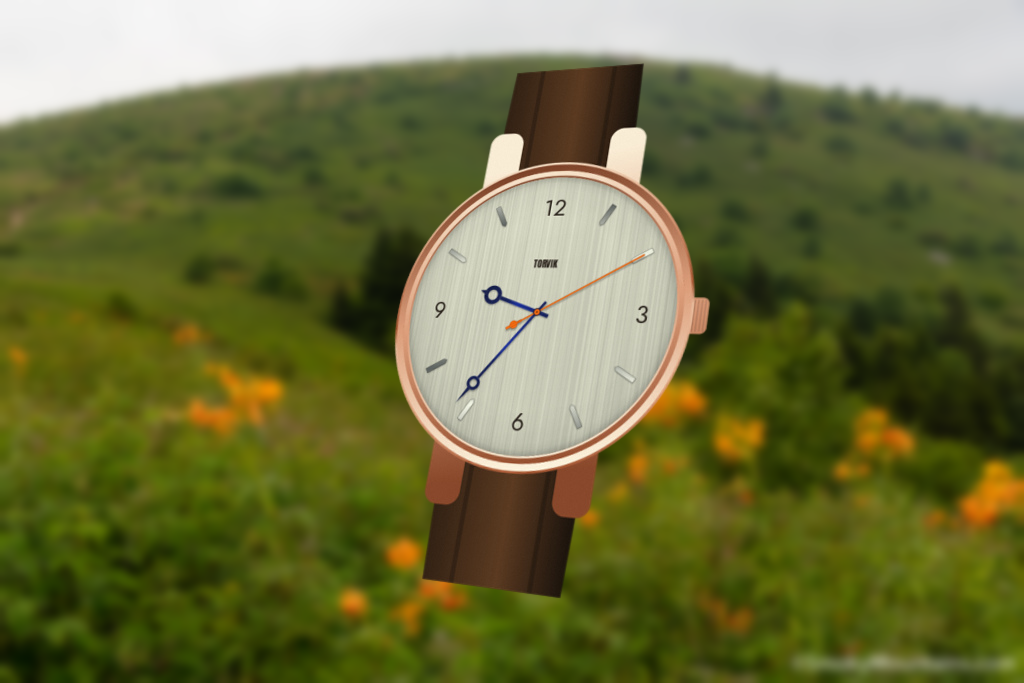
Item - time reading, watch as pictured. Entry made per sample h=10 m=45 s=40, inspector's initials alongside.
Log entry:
h=9 m=36 s=10
